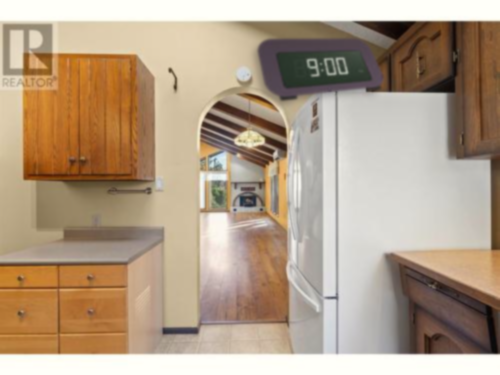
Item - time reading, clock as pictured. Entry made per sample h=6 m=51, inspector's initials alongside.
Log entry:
h=9 m=0
